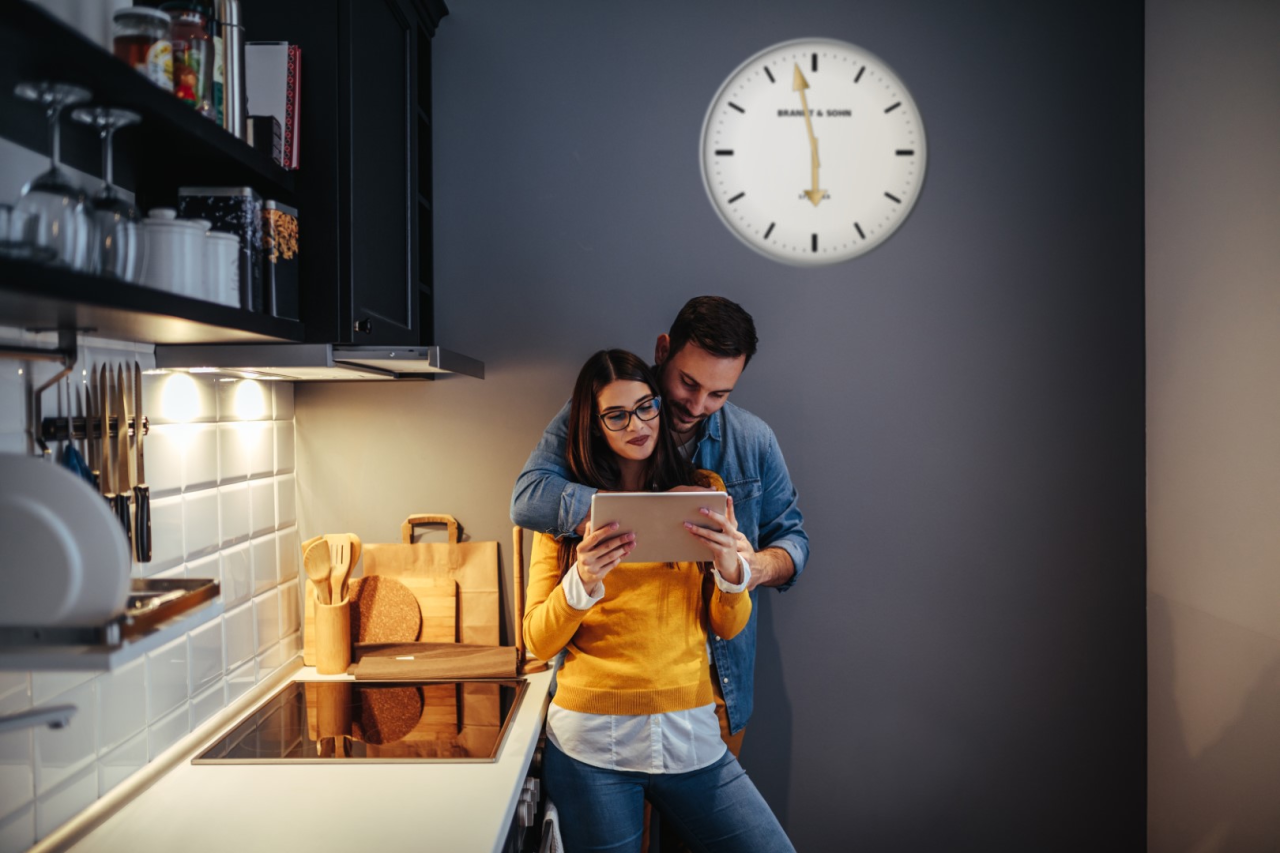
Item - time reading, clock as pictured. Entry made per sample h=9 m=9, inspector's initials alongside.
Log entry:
h=5 m=58
